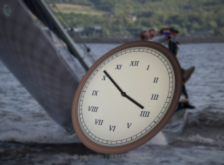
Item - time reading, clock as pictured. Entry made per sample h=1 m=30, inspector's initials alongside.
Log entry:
h=3 m=51
